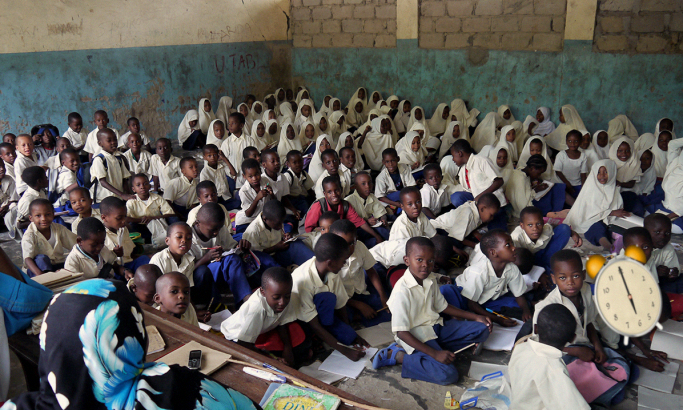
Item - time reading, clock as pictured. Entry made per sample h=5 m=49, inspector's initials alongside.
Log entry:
h=6 m=0
